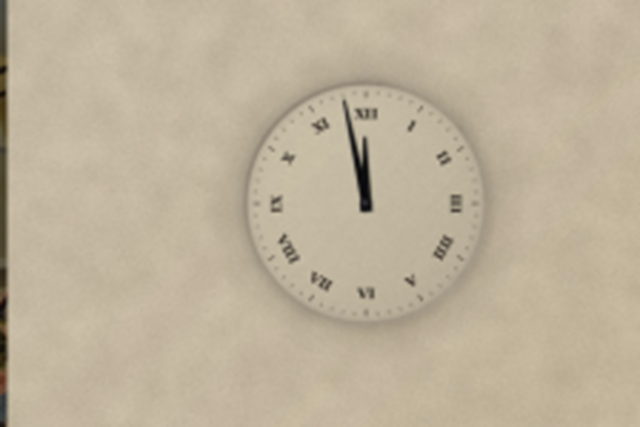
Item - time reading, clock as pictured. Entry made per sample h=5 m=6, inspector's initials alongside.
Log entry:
h=11 m=58
